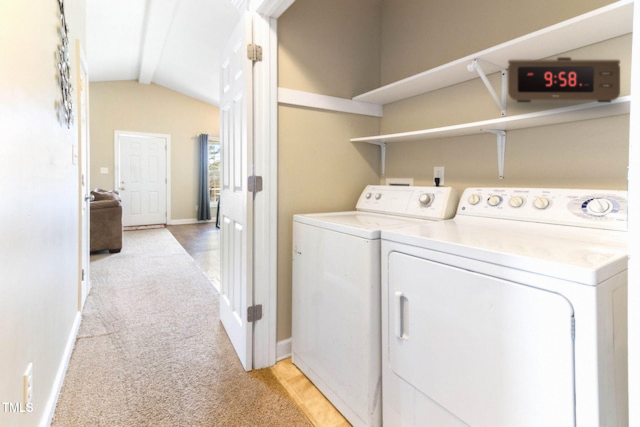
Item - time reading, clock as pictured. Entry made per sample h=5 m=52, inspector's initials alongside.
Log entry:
h=9 m=58
